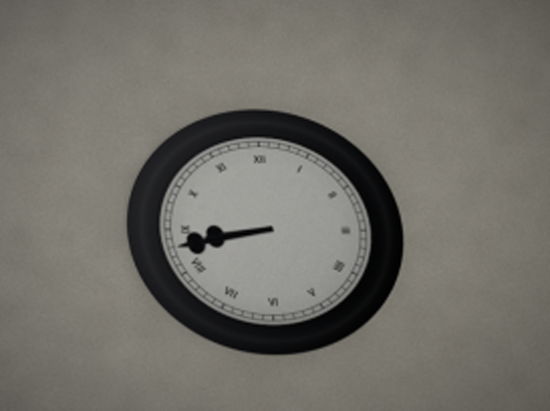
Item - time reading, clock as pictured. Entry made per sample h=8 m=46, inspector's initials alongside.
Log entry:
h=8 m=43
